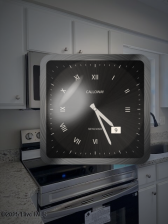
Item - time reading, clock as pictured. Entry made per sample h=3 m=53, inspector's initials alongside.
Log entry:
h=4 m=26
